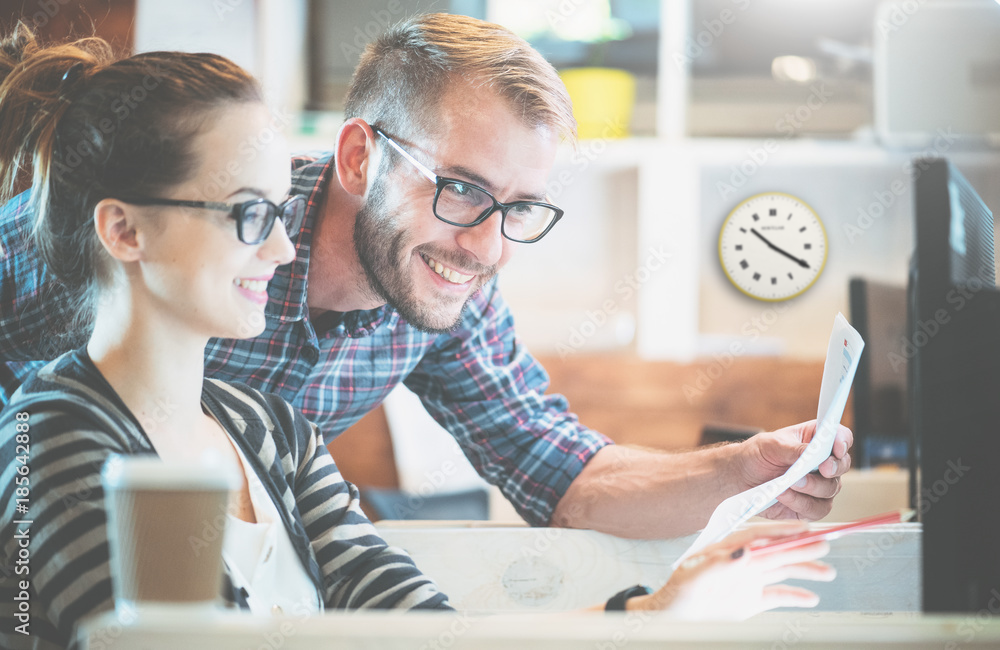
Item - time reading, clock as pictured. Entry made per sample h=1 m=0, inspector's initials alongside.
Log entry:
h=10 m=20
